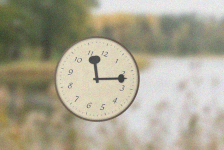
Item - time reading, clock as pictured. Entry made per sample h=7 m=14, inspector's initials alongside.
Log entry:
h=11 m=12
